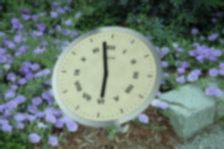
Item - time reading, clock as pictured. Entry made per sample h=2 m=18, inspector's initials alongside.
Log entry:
h=5 m=58
